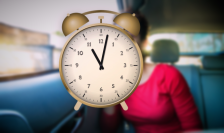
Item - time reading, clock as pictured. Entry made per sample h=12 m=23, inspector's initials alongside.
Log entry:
h=11 m=2
